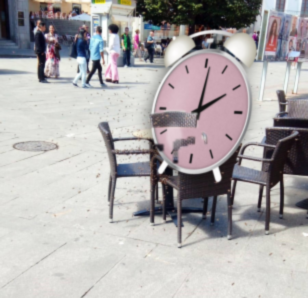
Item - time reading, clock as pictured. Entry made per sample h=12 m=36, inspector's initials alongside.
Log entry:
h=2 m=1
